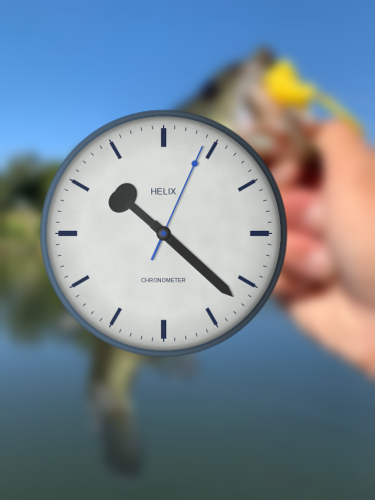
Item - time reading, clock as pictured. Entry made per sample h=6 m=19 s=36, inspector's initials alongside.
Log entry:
h=10 m=22 s=4
